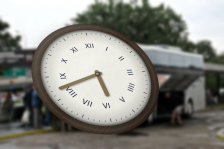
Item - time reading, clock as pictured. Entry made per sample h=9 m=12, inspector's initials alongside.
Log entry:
h=5 m=42
